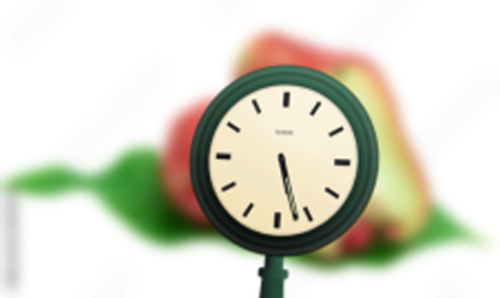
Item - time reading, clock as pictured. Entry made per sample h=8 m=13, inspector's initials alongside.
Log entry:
h=5 m=27
